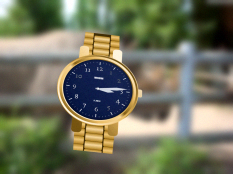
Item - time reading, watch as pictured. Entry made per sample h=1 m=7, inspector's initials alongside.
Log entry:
h=3 m=14
